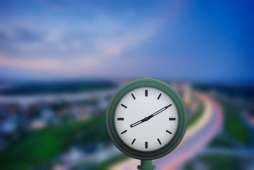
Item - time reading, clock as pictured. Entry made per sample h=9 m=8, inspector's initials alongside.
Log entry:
h=8 m=10
